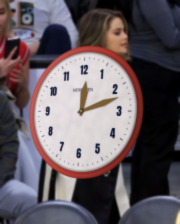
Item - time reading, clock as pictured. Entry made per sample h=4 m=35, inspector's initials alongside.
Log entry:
h=12 m=12
